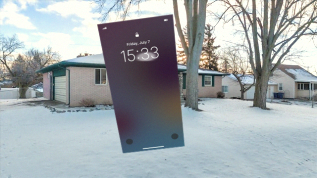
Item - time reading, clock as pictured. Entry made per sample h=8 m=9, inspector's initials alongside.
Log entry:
h=15 m=33
